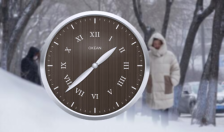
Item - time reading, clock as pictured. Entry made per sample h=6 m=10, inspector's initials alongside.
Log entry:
h=1 m=38
